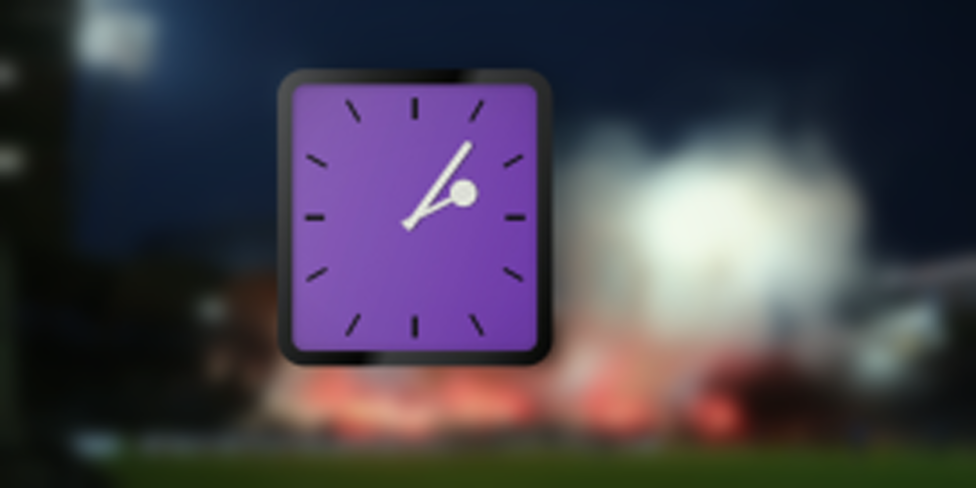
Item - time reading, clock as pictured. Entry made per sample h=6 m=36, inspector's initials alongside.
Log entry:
h=2 m=6
